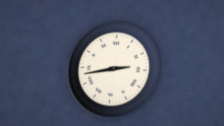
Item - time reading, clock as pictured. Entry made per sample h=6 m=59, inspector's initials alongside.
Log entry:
h=2 m=43
